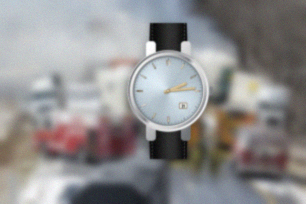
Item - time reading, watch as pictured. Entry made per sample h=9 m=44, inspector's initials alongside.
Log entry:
h=2 m=14
